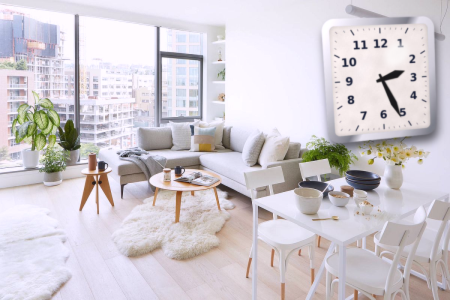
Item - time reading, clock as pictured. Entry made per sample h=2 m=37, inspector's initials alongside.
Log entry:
h=2 m=26
